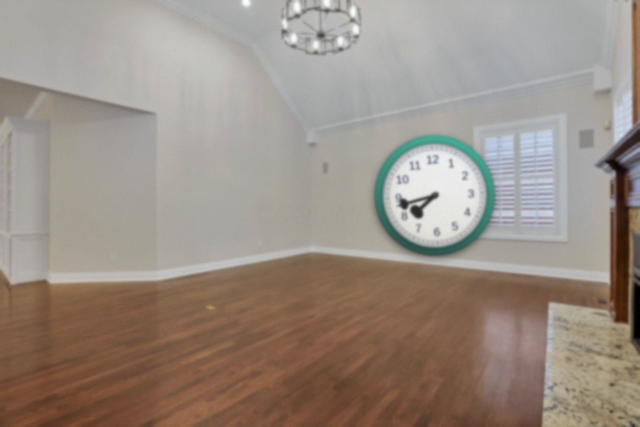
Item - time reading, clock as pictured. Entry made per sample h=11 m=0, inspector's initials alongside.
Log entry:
h=7 m=43
